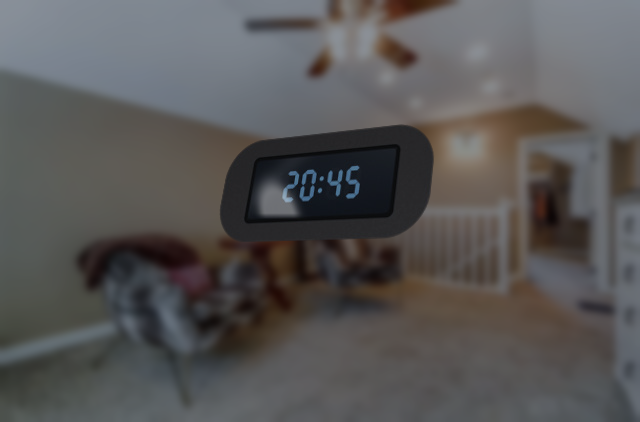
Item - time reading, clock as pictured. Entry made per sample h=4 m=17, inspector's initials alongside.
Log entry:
h=20 m=45
